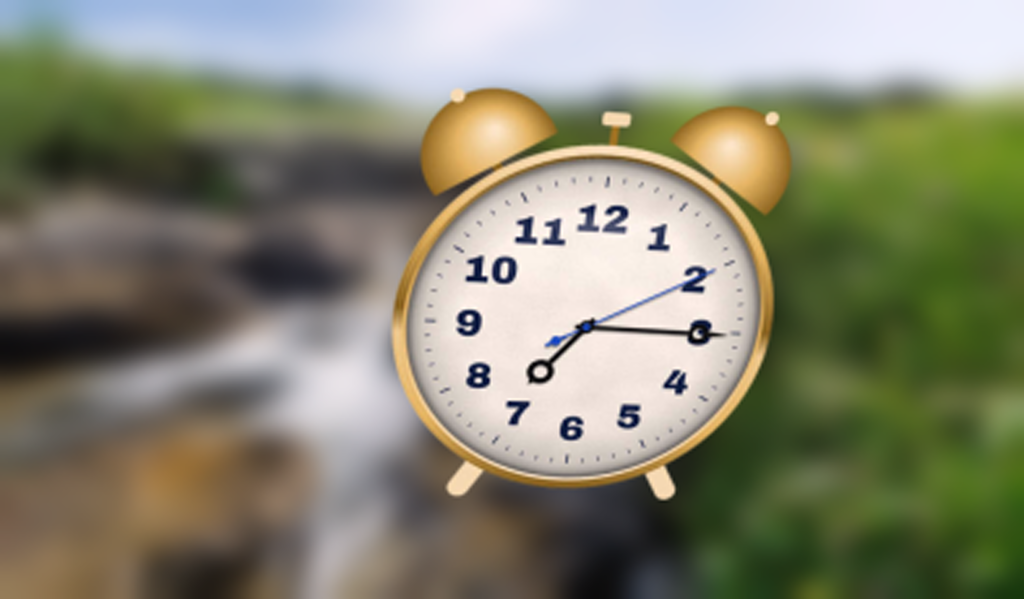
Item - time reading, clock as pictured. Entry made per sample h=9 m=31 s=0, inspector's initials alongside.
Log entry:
h=7 m=15 s=10
